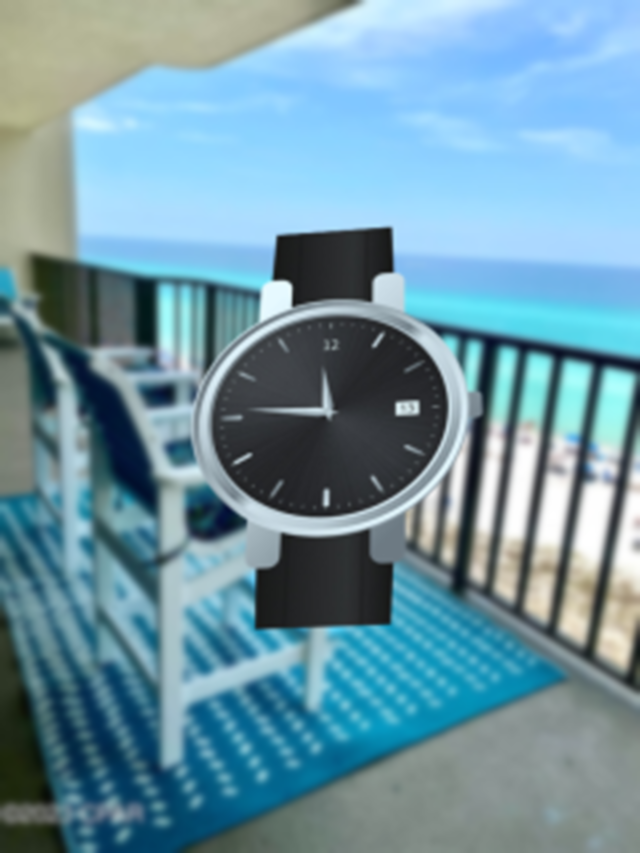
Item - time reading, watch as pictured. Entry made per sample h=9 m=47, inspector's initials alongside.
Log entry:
h=11 m=46
